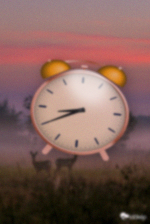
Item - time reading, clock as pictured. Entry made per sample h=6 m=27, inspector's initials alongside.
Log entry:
h=8 m=40
